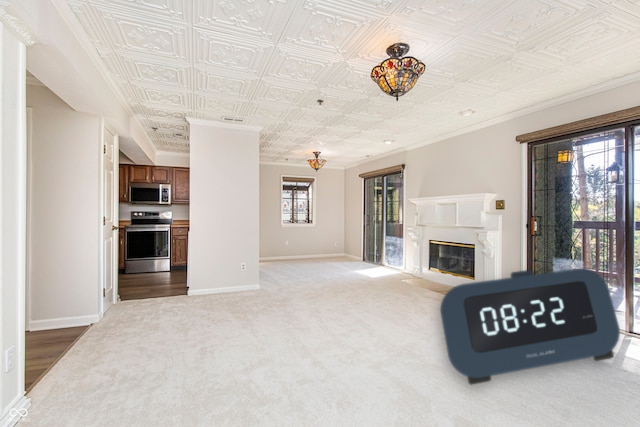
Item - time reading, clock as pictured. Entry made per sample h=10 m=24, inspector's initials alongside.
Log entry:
h=8 m=22
